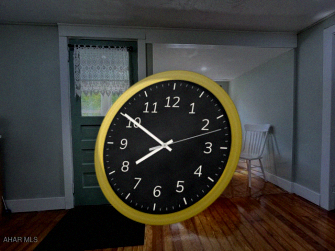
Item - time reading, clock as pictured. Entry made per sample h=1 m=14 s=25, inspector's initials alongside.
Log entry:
h=7 m=50 s=12
